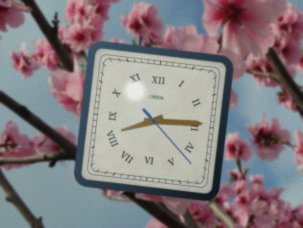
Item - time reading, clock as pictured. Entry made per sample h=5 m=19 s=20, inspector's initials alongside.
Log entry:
h=8 m=14 s=22
